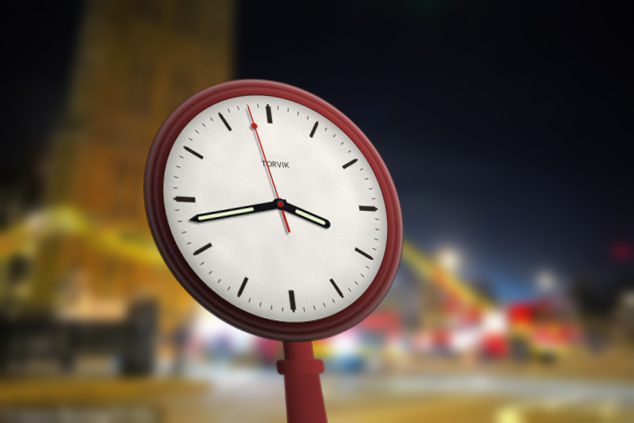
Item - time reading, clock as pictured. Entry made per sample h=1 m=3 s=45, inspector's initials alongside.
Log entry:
h=3 m=42 s=58
